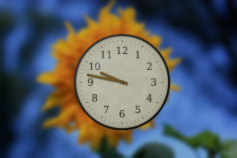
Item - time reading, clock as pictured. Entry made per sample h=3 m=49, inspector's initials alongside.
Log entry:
h=9 m=47
